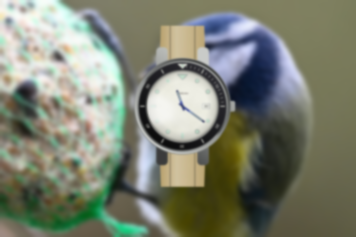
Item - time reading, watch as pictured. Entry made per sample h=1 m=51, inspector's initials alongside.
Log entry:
h=11 m=21
